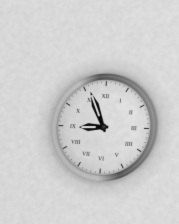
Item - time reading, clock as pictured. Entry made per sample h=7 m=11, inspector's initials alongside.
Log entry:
h=8 m=56
